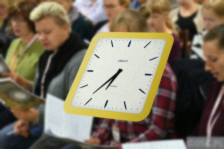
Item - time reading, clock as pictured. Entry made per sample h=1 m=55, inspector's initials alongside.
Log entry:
h=6 m=36
